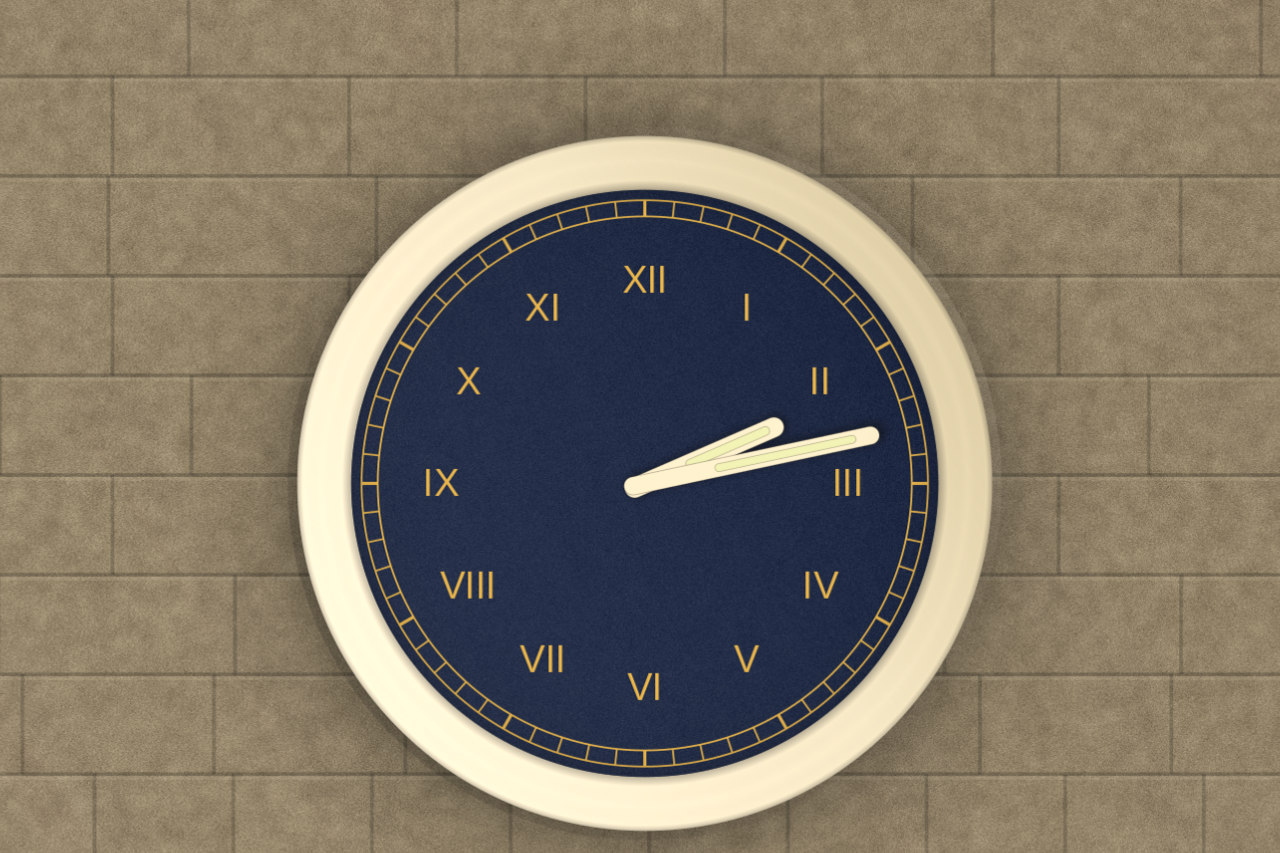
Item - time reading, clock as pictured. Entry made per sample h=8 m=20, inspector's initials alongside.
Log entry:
h=2 m=13
